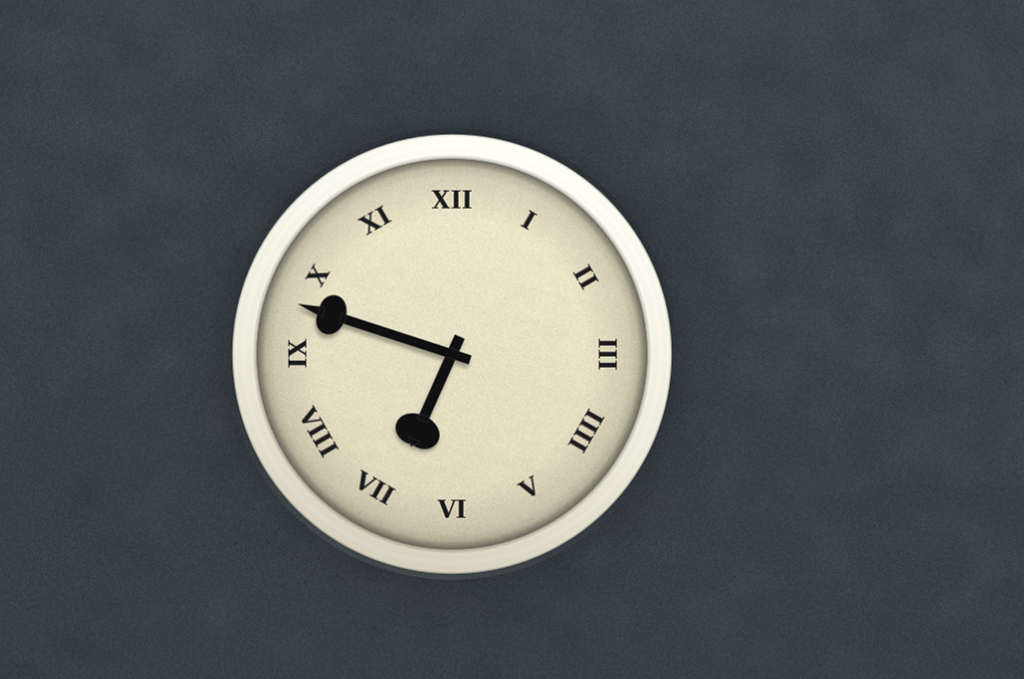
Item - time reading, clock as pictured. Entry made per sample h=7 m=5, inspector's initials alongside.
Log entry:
h=6 m=48
